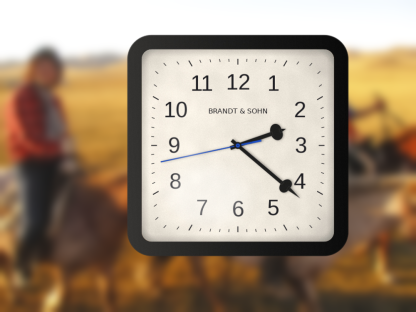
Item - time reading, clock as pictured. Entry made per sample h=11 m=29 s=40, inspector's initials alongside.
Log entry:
h=2 m=21 s=43
